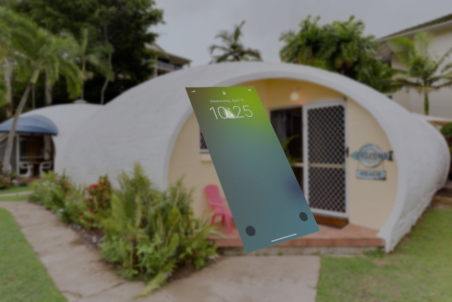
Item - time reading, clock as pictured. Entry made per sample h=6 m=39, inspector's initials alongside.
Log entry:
h=10 m=25
